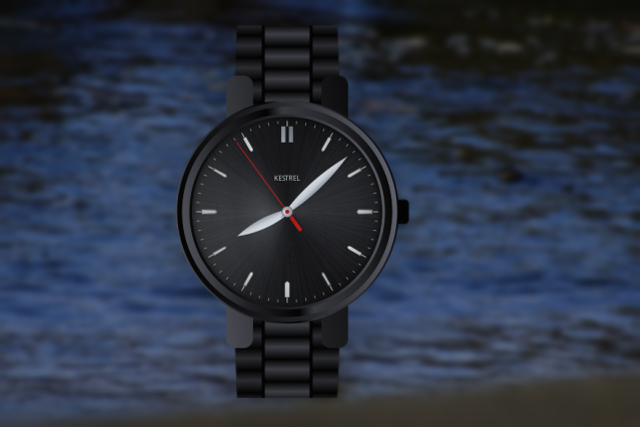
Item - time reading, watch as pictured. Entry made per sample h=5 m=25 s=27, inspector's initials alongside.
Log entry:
h=8 m=7 s=54
